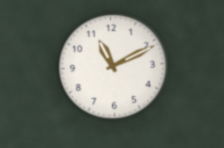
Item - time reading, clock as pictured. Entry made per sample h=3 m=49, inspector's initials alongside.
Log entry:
h=11 m=11
